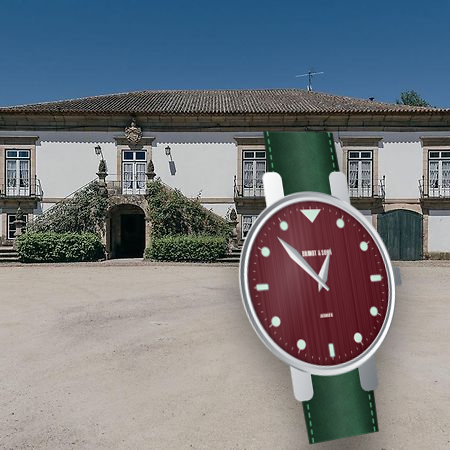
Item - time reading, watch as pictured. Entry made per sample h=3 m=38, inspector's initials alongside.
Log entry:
h=12 m=53
